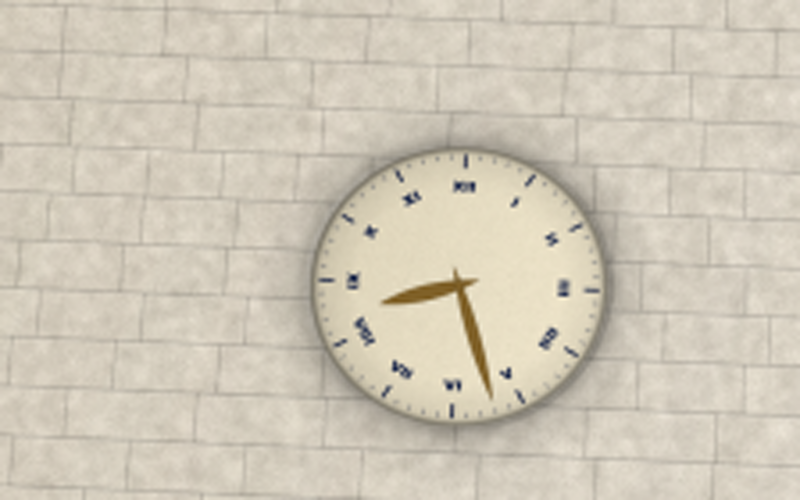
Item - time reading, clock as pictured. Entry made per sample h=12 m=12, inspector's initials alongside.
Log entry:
h=8 m=27
